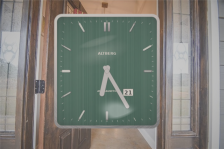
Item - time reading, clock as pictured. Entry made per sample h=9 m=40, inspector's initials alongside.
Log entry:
h=6 m=25
